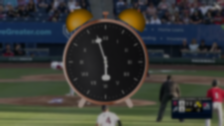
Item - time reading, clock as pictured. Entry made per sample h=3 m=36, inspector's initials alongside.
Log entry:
h=5 m=57
